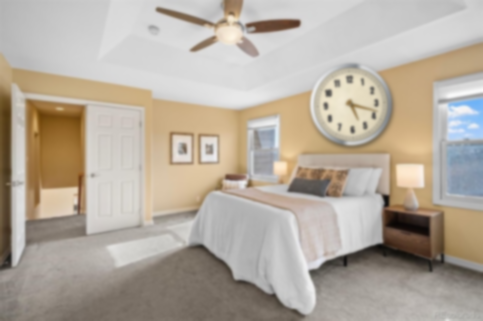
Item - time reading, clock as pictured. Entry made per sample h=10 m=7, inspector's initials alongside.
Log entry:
h=5 m=18
